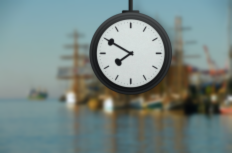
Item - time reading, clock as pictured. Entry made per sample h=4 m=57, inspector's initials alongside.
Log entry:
h=7 m=50
